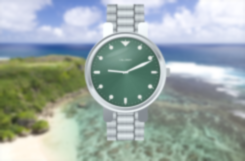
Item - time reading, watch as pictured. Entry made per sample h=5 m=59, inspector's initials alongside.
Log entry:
h=9 m=11
